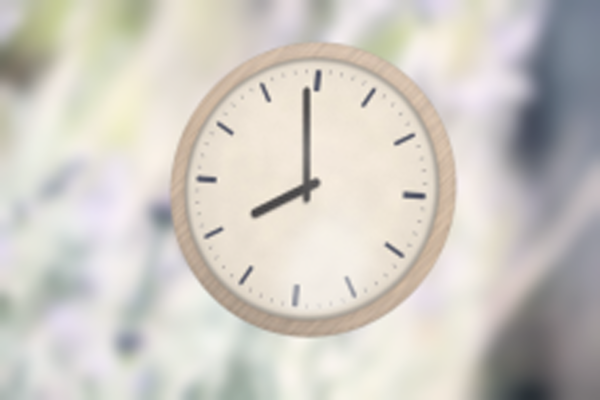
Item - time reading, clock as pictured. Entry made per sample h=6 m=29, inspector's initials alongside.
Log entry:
h=7 m=59
